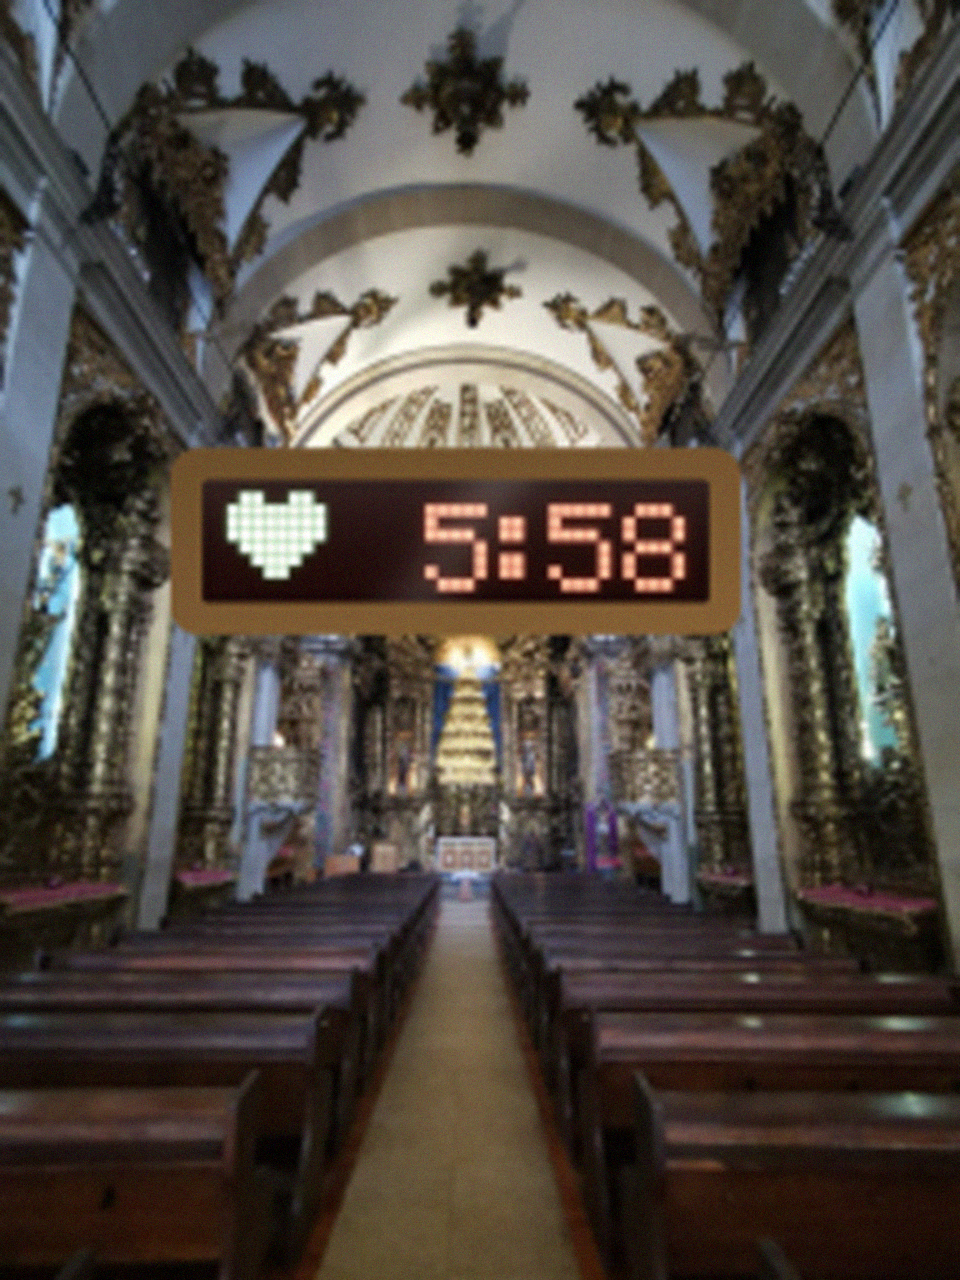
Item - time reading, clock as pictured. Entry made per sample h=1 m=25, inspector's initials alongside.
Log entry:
h=5 m=58
